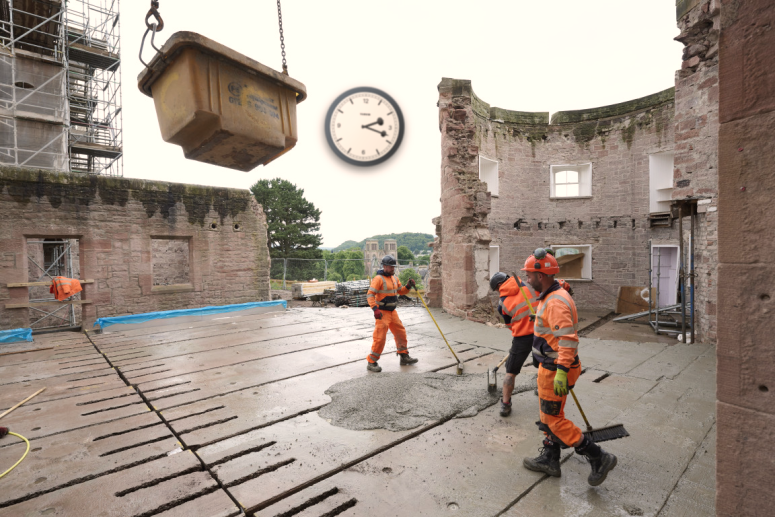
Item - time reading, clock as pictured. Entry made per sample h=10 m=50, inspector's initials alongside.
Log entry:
h=2 m=18
